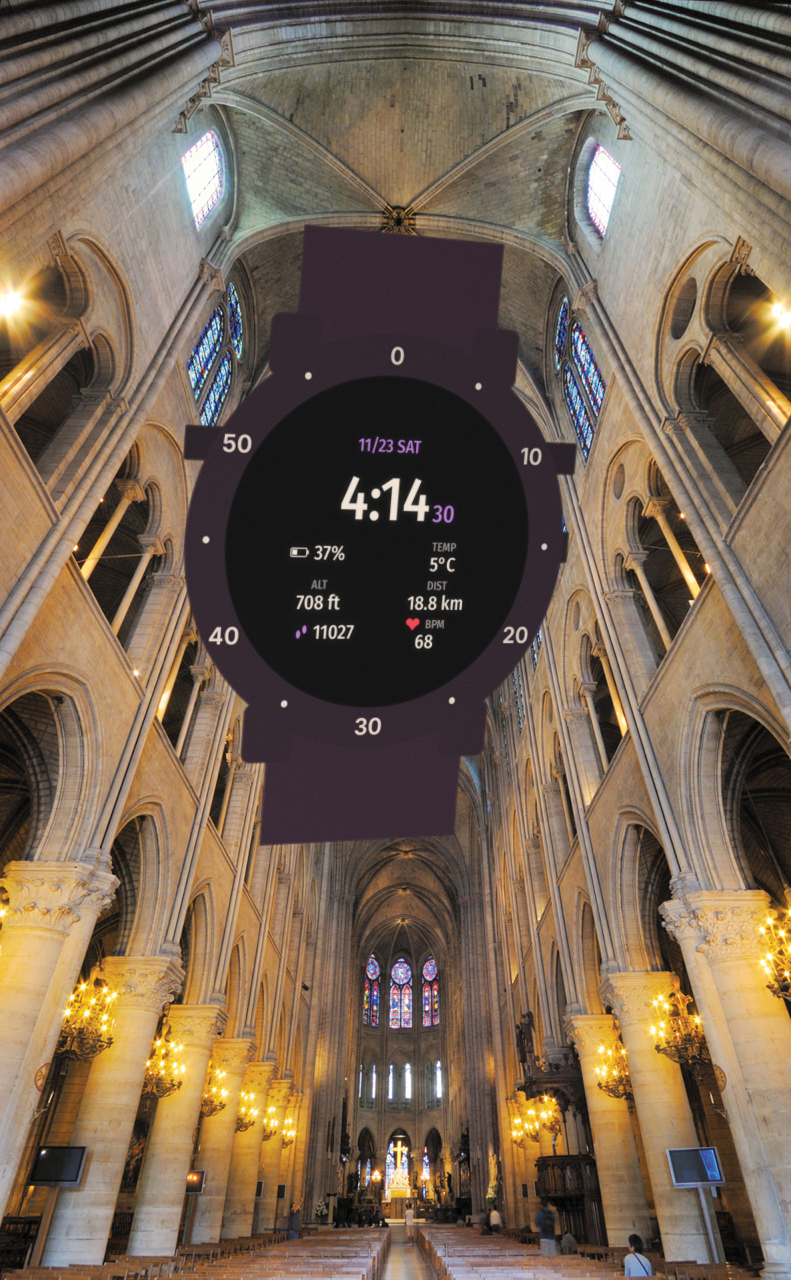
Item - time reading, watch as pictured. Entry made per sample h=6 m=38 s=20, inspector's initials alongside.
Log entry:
h=4 m=14 s=30
